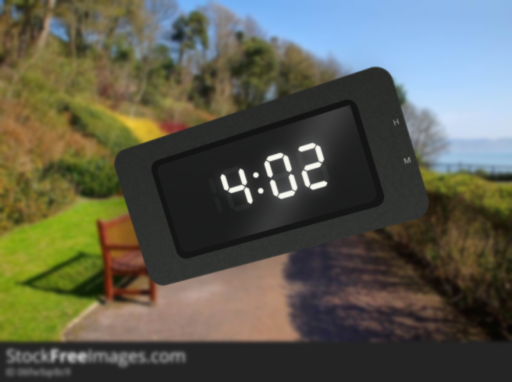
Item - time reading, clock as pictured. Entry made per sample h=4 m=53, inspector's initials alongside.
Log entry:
h=4 m=2
